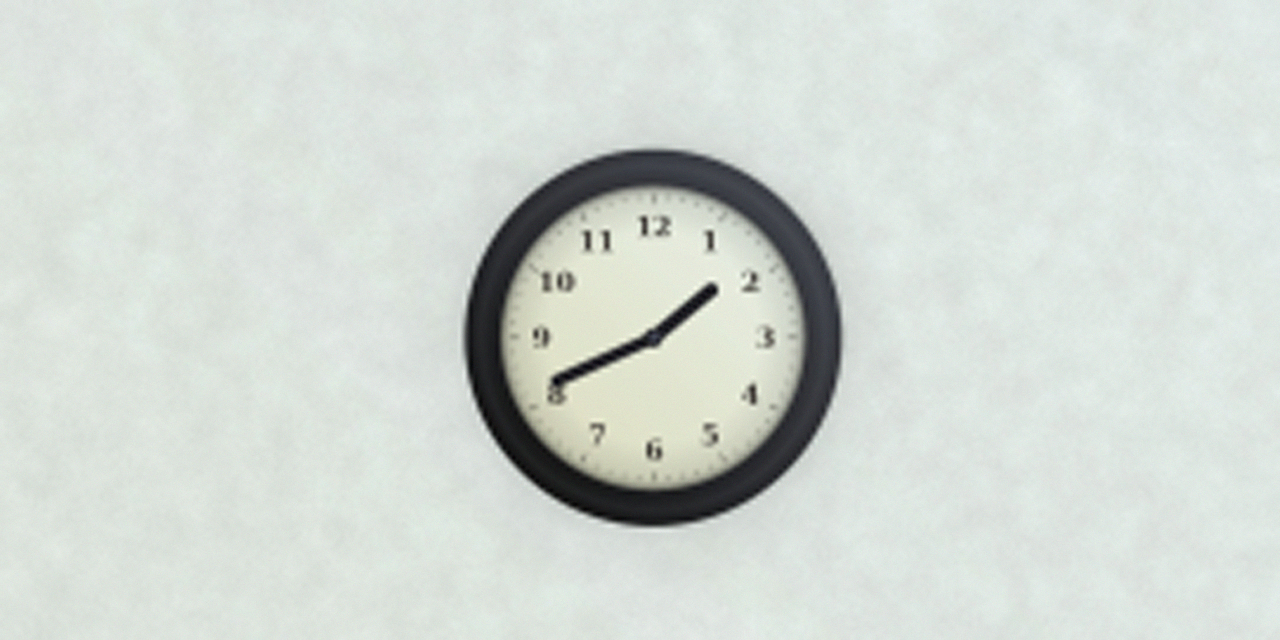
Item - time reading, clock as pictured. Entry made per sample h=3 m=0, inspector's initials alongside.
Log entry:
h=1 m=41
